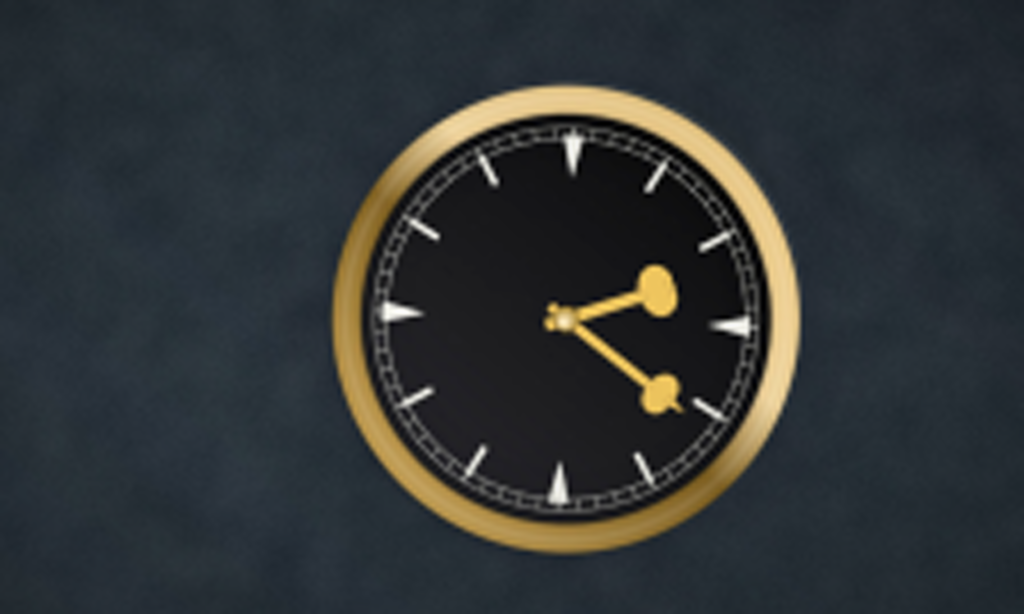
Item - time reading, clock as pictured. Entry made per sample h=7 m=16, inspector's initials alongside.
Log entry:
h=2 m=21
